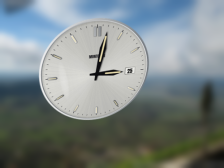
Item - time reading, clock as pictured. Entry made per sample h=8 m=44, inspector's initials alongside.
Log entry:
h=3 m=2
